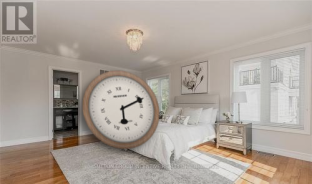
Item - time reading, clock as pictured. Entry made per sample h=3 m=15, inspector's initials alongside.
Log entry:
h=6 m=12
